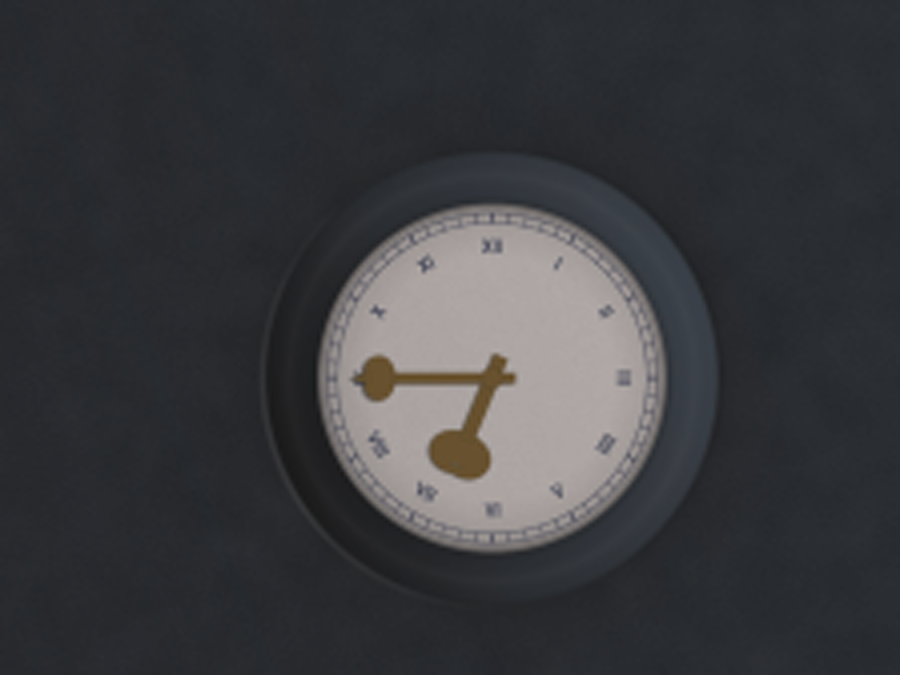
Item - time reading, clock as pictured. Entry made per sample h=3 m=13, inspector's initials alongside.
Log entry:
h=6 m=45
